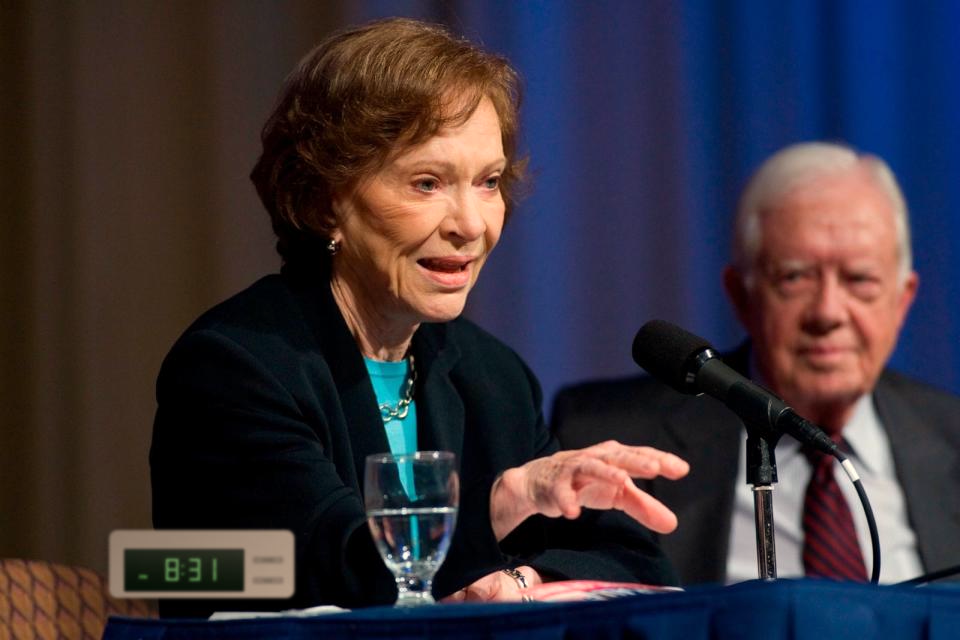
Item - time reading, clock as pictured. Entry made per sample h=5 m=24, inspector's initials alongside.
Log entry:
h=8 m=31
